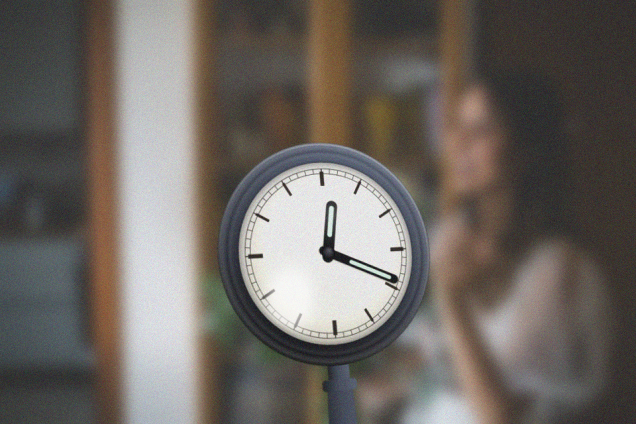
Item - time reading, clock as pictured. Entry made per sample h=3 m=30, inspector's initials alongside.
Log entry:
h=12 m=19
